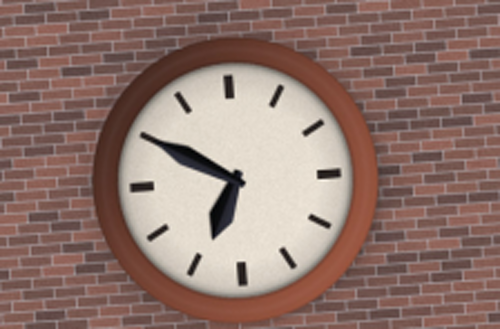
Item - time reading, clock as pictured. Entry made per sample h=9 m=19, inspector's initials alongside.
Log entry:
h=6 m=50
